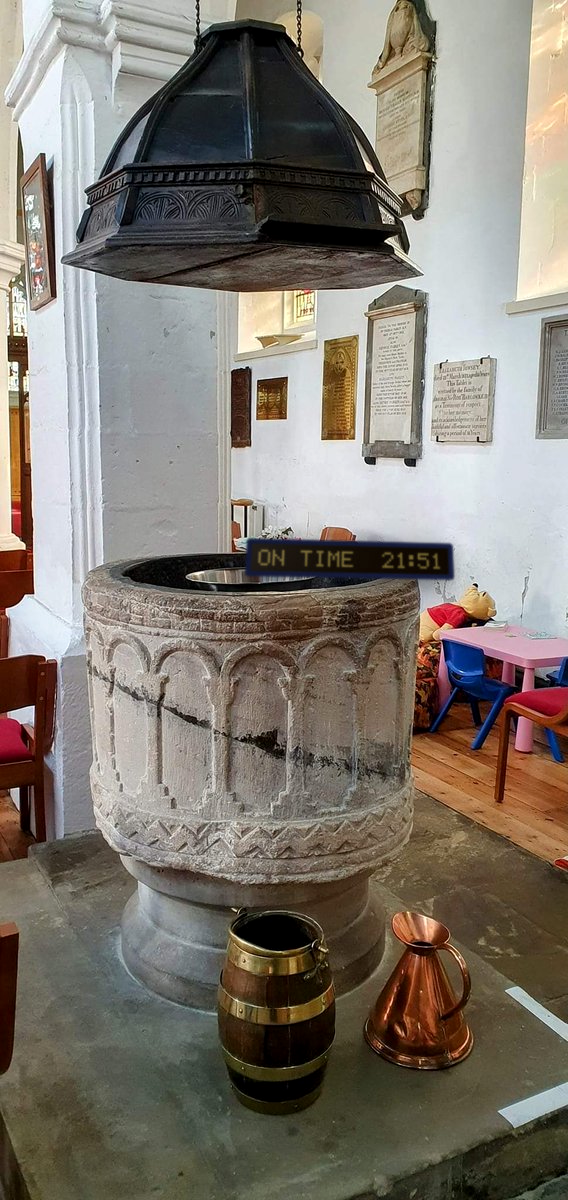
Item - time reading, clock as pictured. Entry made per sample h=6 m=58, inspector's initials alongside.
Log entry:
h=21 m=51
